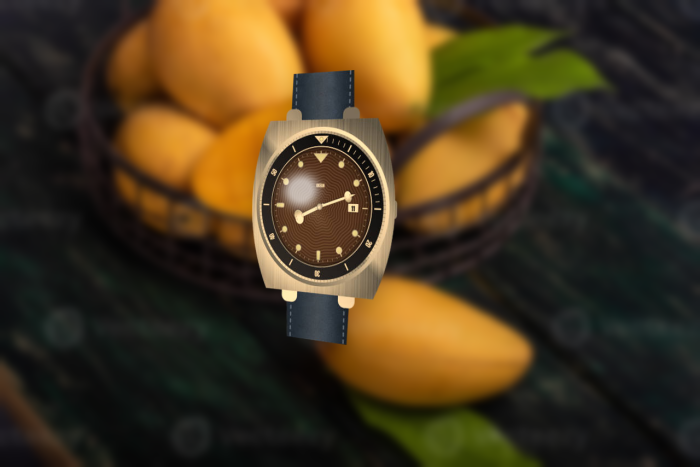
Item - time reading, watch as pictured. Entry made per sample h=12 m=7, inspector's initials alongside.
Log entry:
h=8 m=12
